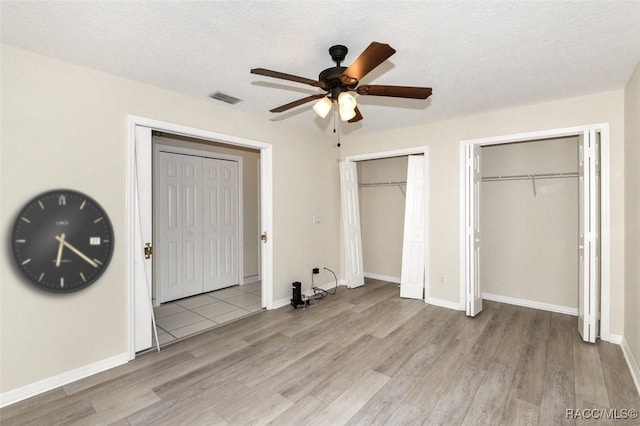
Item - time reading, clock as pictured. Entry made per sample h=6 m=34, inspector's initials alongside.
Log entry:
h=6 m=21
